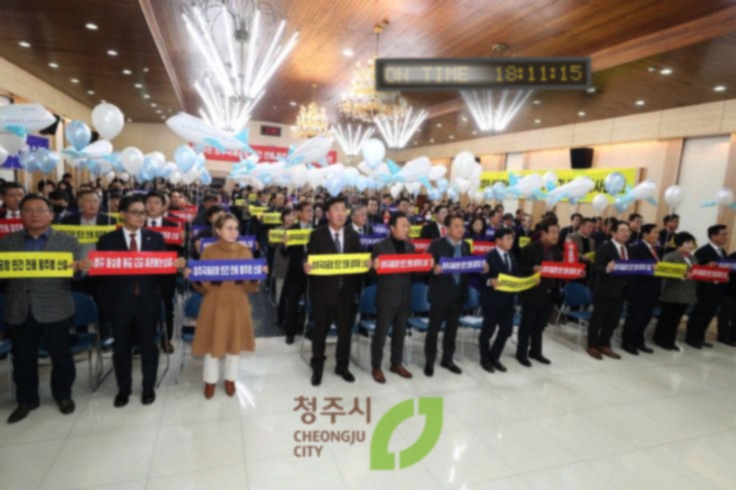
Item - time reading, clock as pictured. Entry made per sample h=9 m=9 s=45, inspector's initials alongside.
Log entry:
h=18 m=11 s=15
